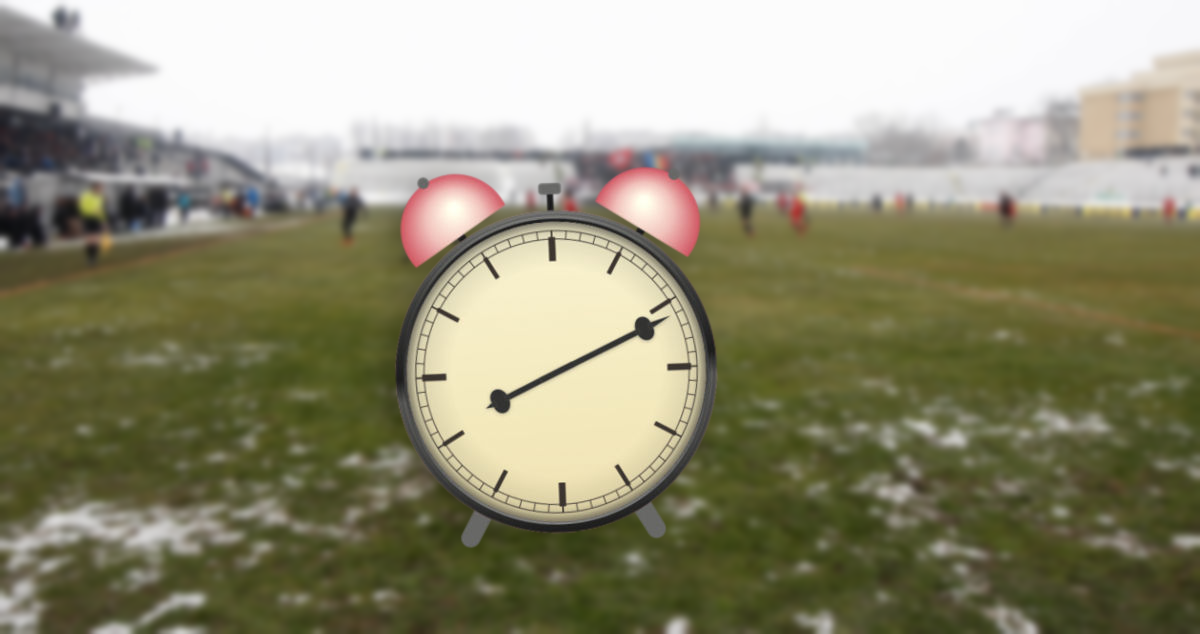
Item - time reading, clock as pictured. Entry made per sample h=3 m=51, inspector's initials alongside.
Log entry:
h=8 m=11
